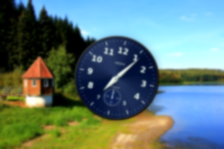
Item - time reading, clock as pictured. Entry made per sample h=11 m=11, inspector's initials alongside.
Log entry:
h=7 m=6
